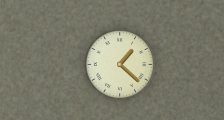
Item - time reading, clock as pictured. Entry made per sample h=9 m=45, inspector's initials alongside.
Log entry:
h=1 m=22
